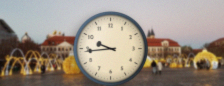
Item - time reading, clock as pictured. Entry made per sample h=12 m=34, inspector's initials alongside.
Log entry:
h=9 m=44
